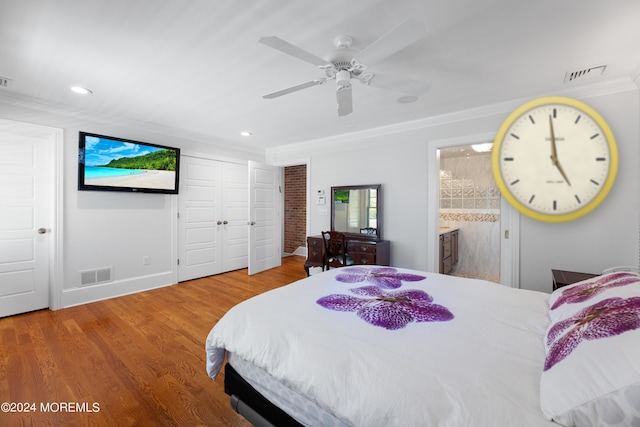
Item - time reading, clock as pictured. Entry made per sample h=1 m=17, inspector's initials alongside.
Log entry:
h=4 m=59
